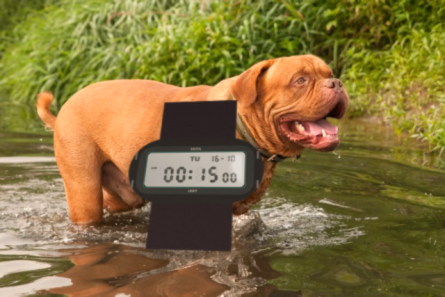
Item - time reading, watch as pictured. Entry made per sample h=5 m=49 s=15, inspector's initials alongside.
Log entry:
h=0 m=15 s=0
